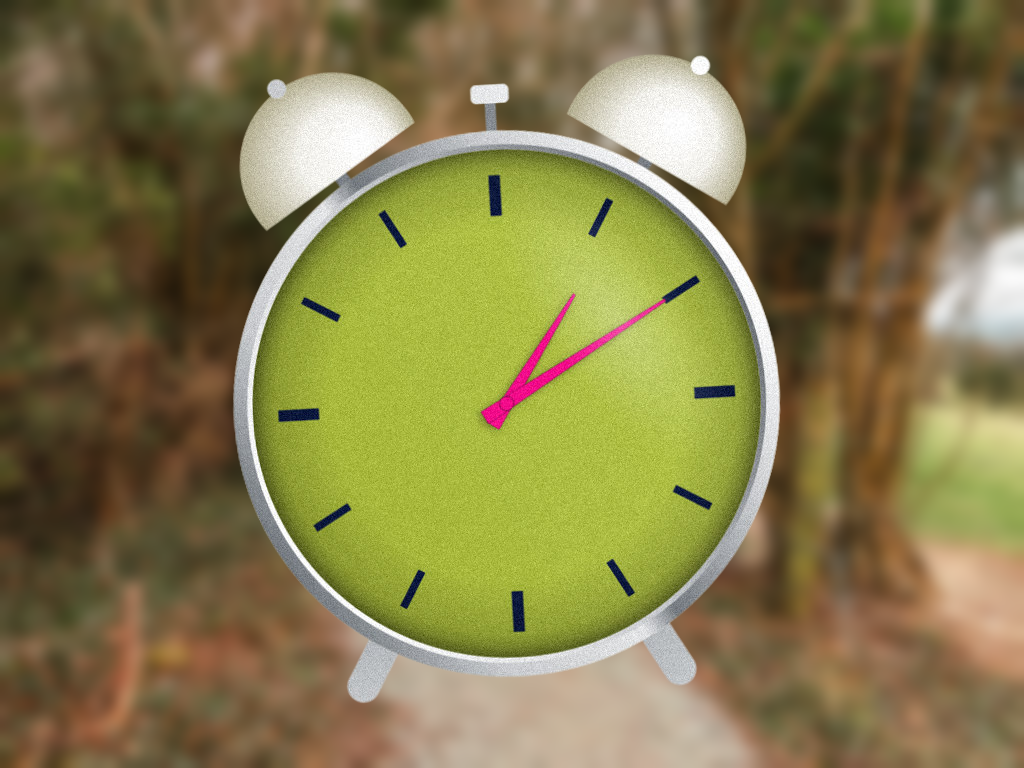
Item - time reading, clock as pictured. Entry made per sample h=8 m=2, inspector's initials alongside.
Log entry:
h=1 m=10
